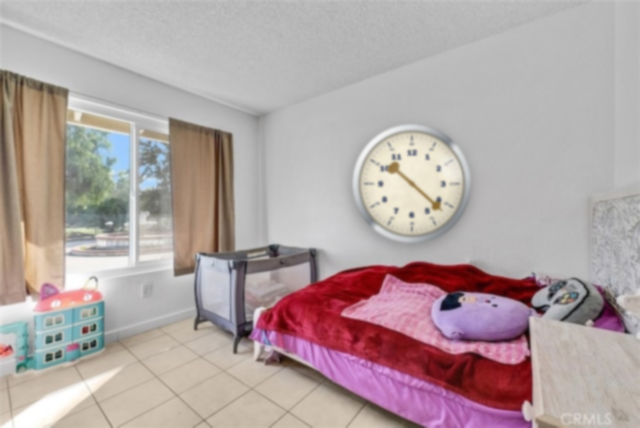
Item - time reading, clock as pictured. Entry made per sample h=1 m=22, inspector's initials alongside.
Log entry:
h=10 m=22
